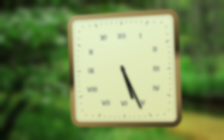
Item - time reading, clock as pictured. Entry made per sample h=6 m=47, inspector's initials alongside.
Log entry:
h=5 m=26
